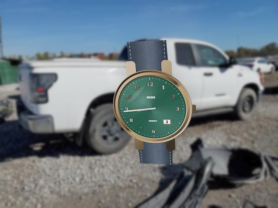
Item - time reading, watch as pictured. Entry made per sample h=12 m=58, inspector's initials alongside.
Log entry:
h=8 m=44
